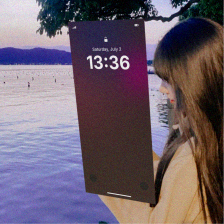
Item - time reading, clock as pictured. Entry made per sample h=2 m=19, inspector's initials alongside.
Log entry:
h=13 m=36
